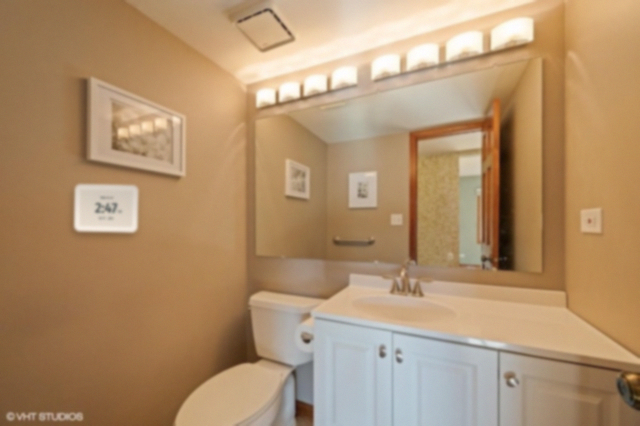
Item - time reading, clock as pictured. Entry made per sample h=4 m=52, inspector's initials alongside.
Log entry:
h=2 m=47
